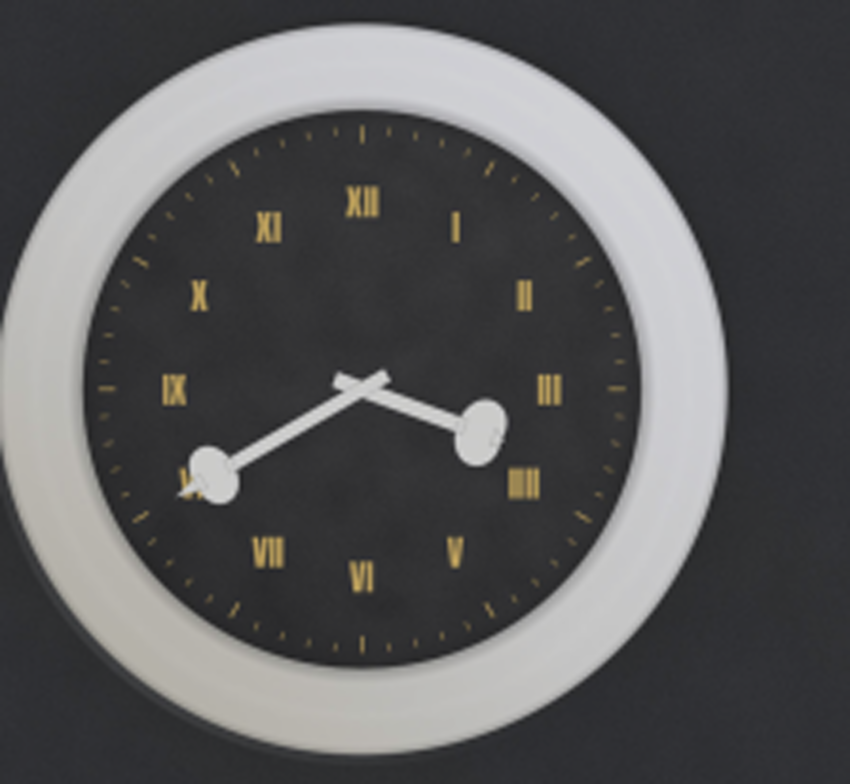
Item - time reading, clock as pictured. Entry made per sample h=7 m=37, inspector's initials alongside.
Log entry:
h=3 m=40
